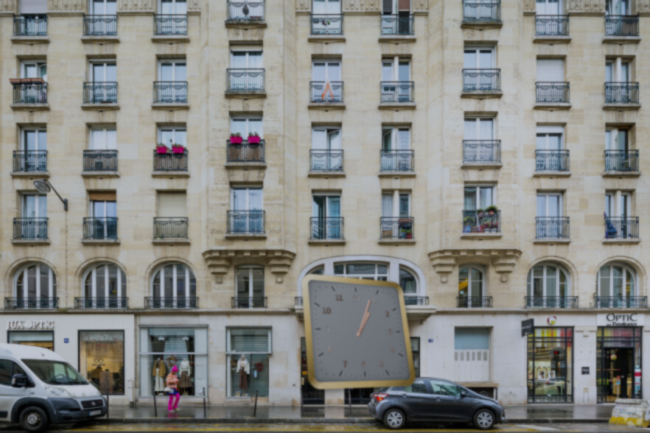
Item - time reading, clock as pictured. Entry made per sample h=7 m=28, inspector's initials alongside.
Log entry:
h=1 m=4
